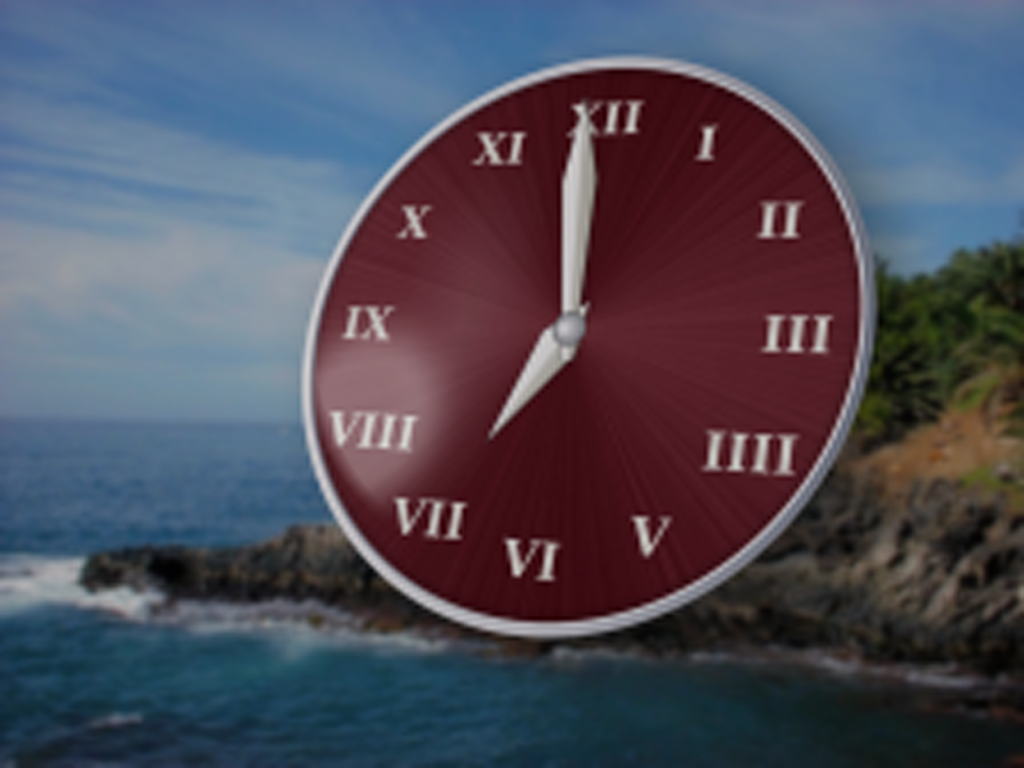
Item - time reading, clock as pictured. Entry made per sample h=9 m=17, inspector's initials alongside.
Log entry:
h=6 m=59
